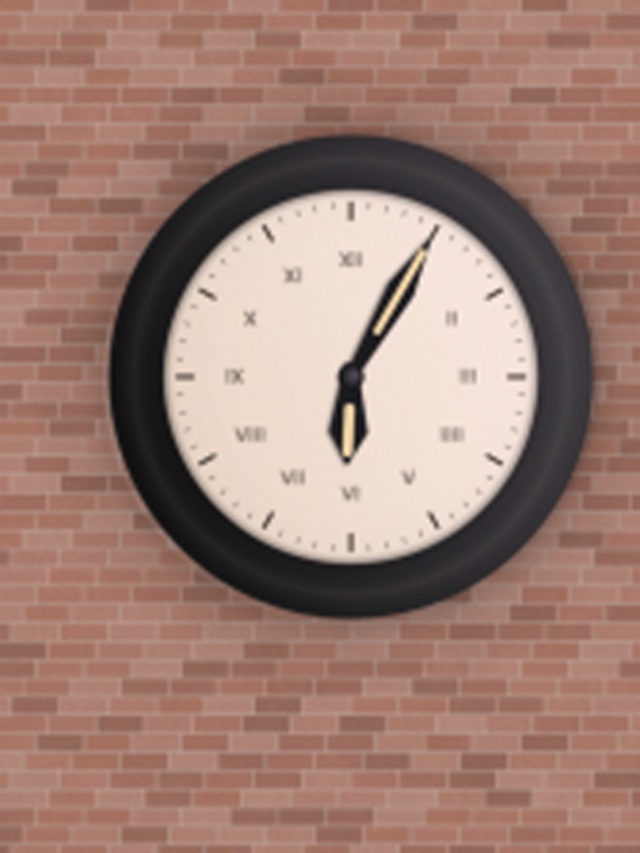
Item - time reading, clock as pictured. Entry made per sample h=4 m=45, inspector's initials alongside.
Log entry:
h=6 m=5
